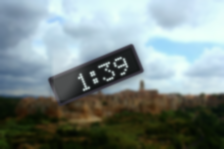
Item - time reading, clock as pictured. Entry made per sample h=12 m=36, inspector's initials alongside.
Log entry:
h=1 m=39
